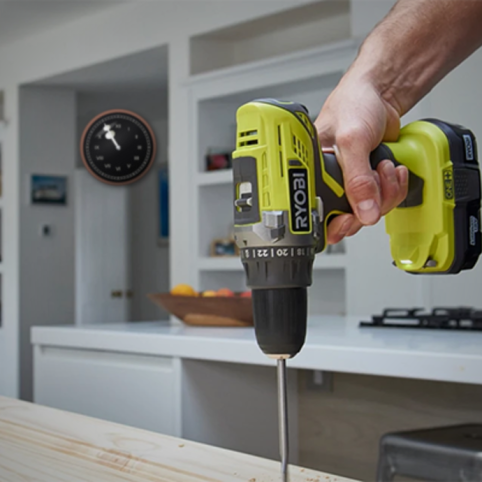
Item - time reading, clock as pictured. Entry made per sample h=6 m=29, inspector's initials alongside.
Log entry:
h=10 m=55
